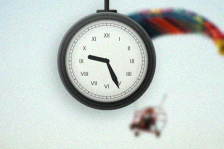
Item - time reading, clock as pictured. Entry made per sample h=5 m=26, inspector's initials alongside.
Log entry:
h=9 m=26
